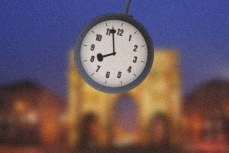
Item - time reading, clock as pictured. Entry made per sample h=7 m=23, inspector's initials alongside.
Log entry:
h=7 m=57
